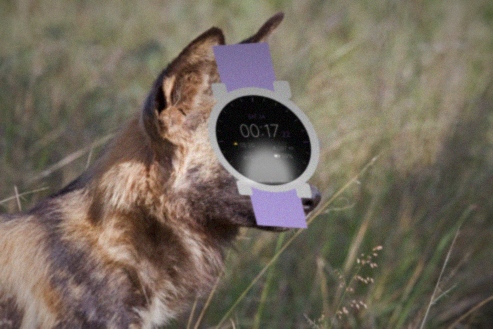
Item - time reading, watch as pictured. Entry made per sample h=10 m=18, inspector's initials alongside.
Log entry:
h=0 m=17
